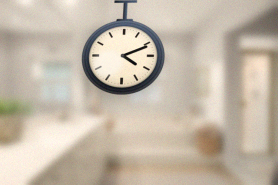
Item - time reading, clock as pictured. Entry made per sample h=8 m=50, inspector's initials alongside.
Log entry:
h=4 m=11
